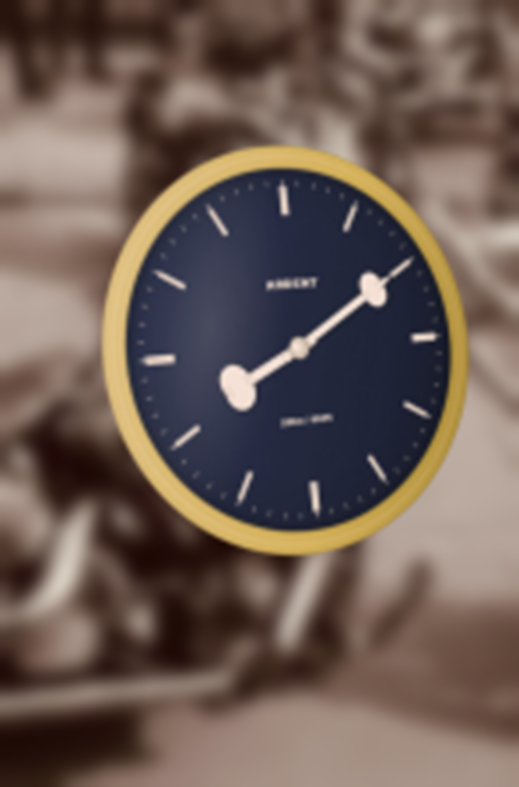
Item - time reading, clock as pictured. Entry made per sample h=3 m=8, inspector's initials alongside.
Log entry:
h=8 m=10
